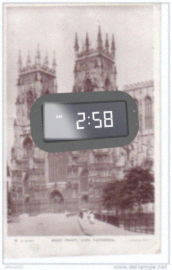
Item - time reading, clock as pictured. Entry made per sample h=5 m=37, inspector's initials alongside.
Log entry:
h=2 m=58
